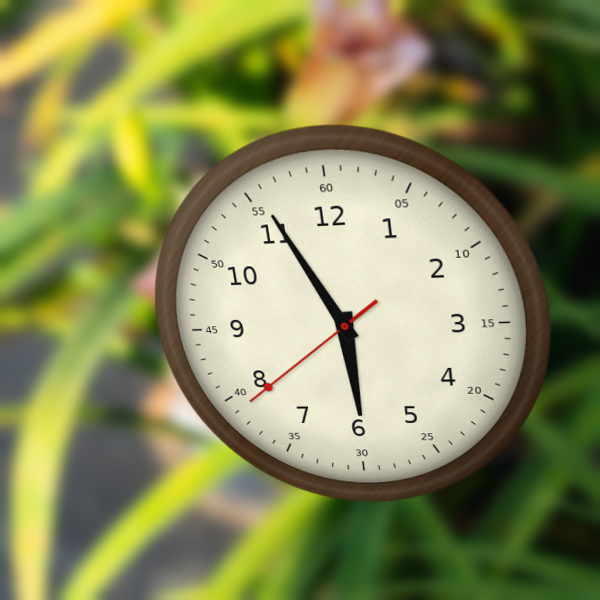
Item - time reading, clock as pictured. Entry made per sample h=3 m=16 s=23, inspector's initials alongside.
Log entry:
h=5 m=55 s=39
